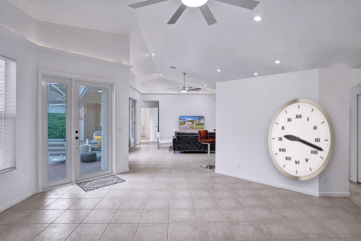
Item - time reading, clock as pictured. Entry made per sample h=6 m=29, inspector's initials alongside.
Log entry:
h=9 m=18
